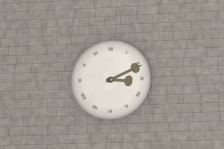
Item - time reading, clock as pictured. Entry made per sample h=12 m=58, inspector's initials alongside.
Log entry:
h=3 m=11
